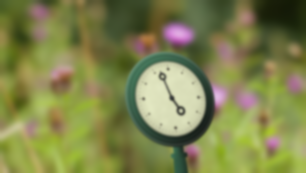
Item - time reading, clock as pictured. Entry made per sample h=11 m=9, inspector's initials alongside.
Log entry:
h=4 m=57
